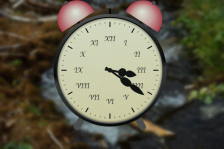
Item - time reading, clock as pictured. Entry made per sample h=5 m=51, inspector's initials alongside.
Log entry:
h=3 m=21
